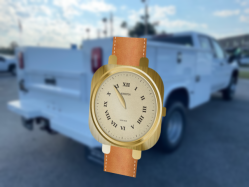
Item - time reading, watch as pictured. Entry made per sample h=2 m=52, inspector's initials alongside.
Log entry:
h=10 m=54
